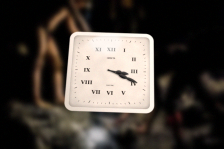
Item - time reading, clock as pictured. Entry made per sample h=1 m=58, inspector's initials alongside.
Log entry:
h=3 m=19
